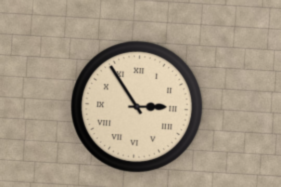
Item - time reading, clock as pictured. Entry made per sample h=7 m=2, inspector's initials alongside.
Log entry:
h=2 m=54
